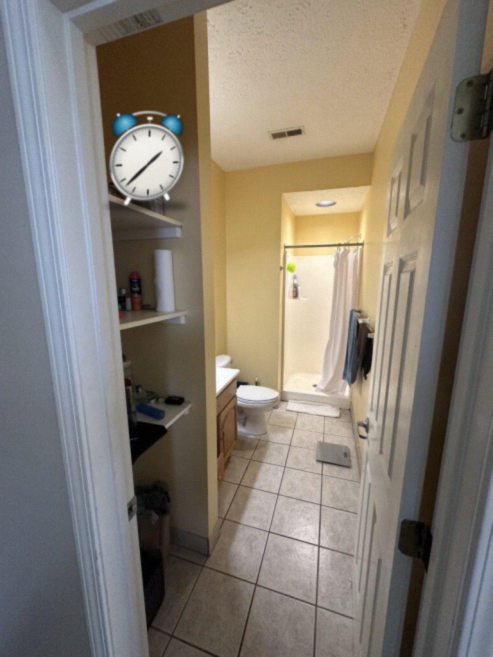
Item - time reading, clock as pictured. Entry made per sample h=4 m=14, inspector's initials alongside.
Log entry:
h=1 m=38
